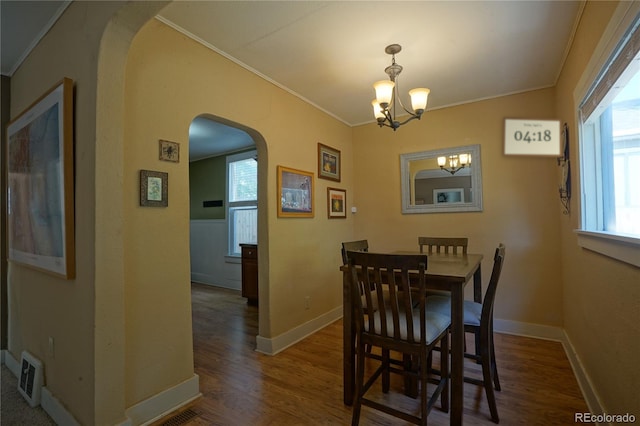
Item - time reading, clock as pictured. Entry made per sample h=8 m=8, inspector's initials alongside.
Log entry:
h=4 m=18
